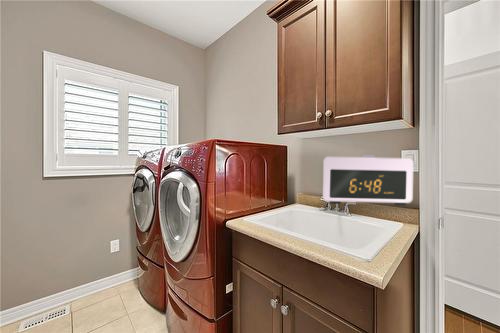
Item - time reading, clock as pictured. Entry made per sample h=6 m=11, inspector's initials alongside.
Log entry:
h=6 m=48
